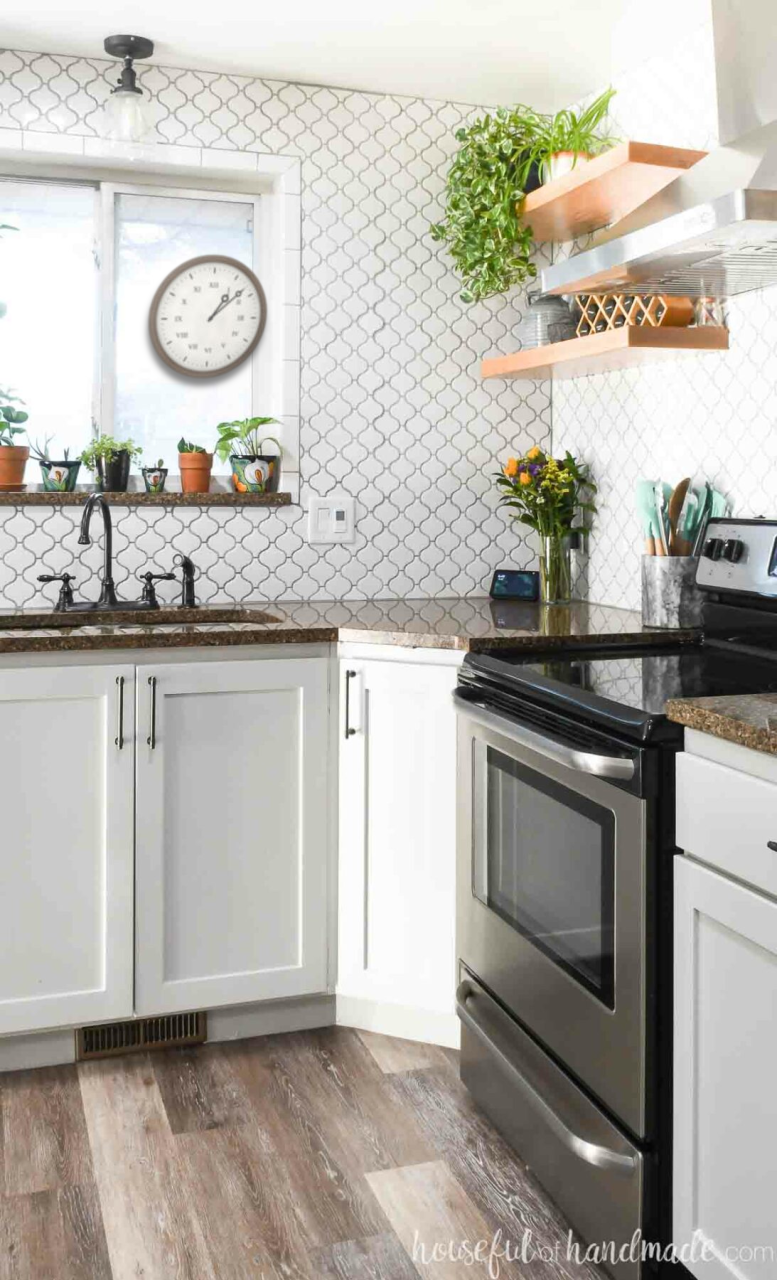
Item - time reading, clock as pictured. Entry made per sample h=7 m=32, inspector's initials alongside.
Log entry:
h=1 m=8
